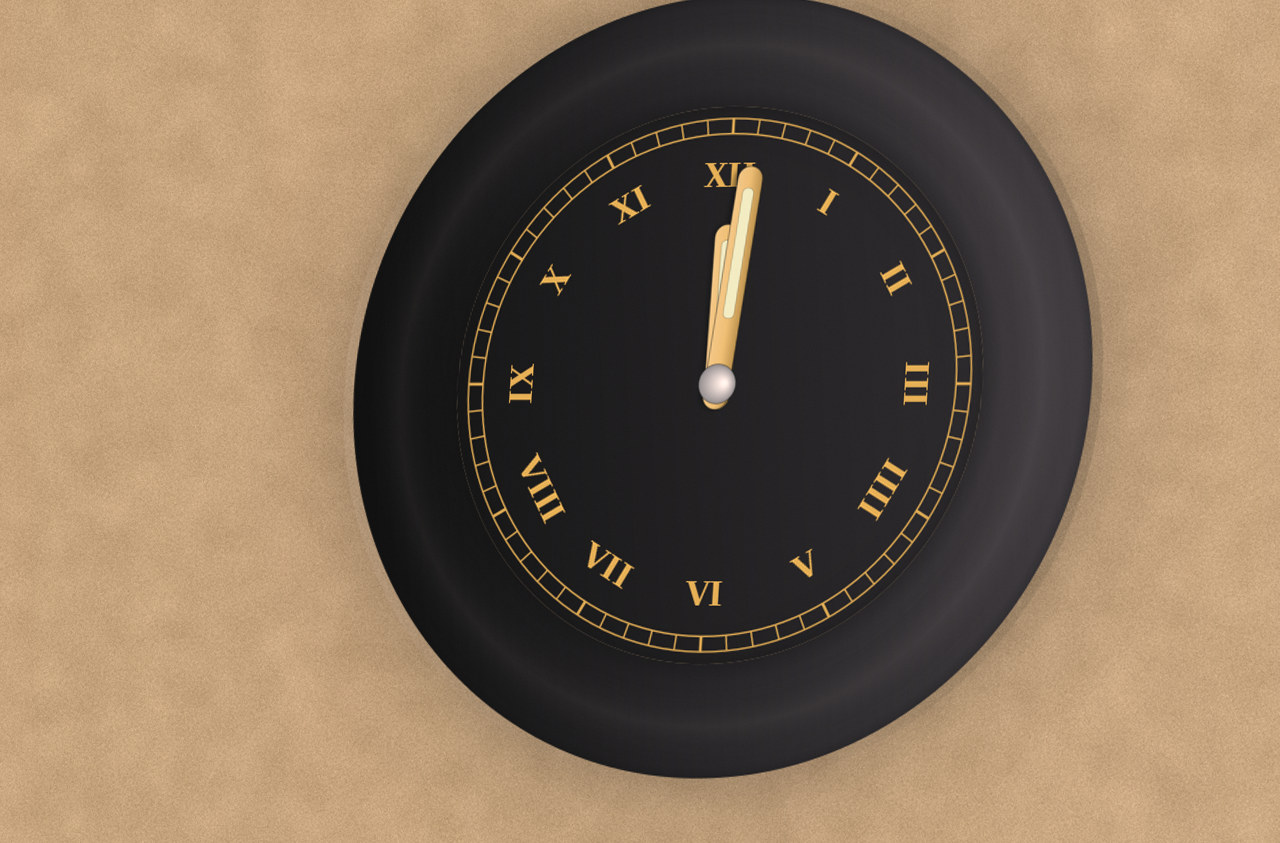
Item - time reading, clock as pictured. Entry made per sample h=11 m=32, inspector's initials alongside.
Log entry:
h=12 m=1
